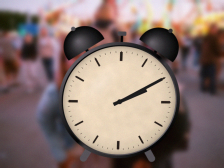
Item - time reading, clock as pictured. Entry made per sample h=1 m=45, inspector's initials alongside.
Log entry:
h=2 m=10
